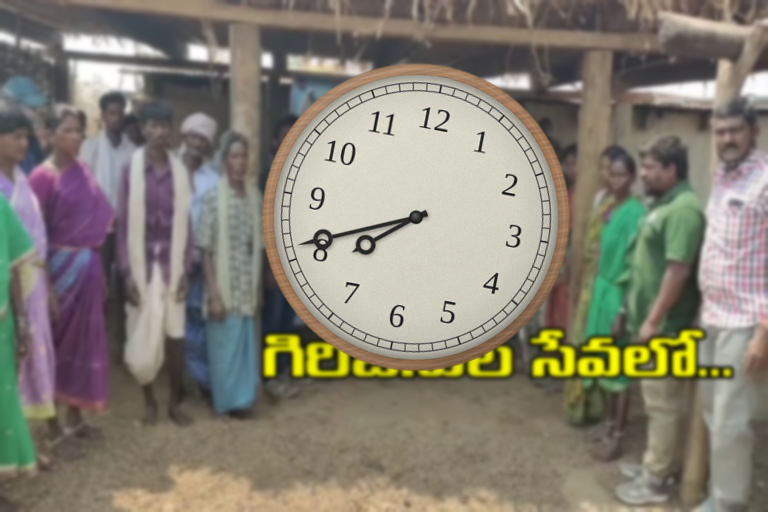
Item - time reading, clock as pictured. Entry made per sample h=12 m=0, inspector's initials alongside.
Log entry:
h=7 m=41
